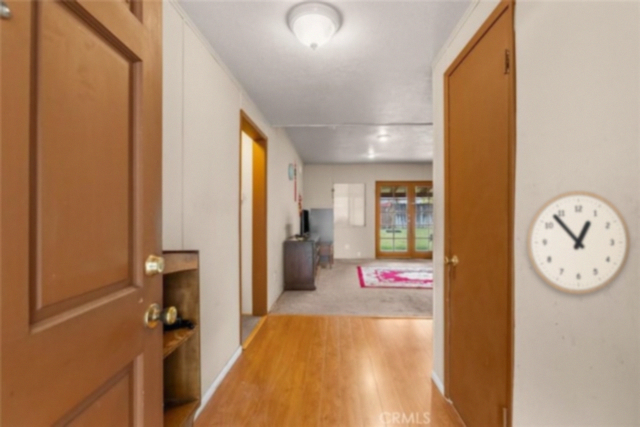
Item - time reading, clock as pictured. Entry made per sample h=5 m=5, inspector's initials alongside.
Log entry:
h=12 m=53
